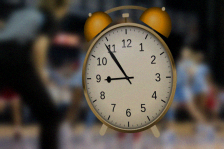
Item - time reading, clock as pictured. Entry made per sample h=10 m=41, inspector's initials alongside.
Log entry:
h=8 m=54
